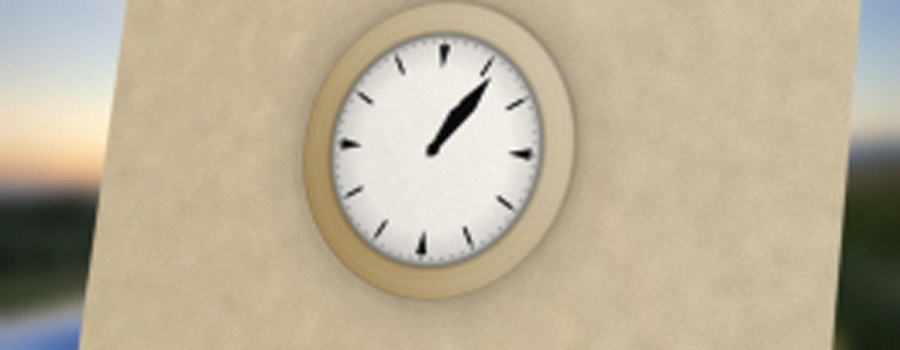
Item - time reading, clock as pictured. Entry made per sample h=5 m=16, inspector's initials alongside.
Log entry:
h=1 m=6
